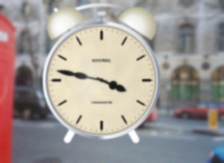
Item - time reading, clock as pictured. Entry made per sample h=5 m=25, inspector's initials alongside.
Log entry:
h=3 m=47
